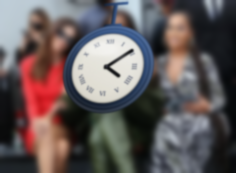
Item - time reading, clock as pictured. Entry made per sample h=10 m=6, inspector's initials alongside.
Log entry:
h=4 m=9
